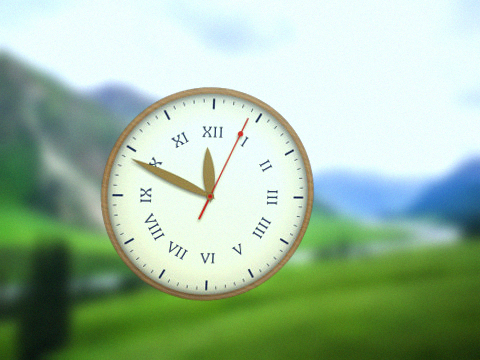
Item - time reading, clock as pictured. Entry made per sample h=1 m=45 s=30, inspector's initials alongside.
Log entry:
h=11 m=49 s=4
